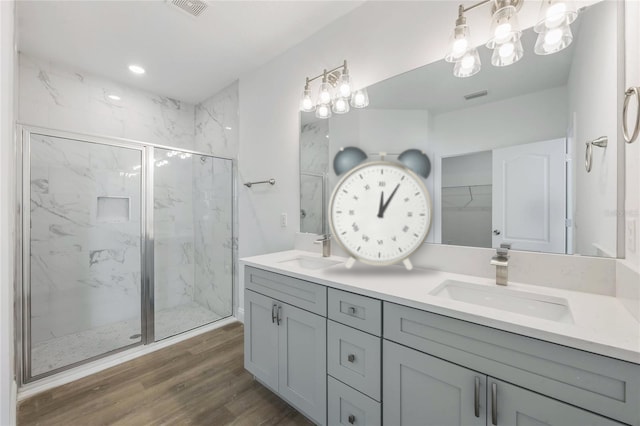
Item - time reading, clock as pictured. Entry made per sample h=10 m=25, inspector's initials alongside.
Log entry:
h=12 m=5
